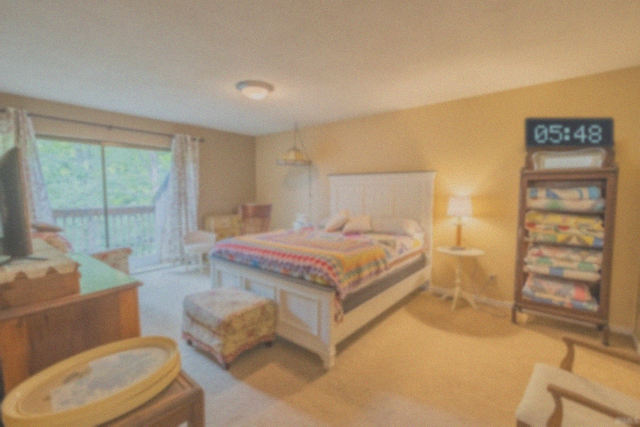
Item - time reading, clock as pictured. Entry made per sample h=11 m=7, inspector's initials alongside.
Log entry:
h=5 m=48
